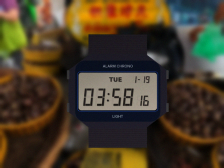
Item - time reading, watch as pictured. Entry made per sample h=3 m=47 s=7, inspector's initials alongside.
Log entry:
h=3 m=58 s=16
